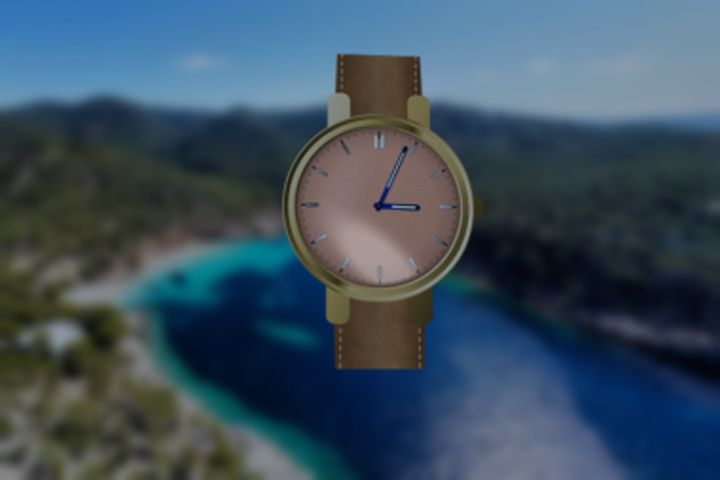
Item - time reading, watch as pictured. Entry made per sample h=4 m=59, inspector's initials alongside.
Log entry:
h=3 m=4
